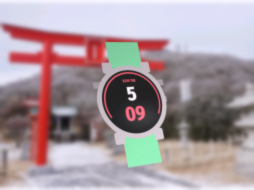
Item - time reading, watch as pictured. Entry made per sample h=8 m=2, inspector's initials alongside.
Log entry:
h=5 m=9
